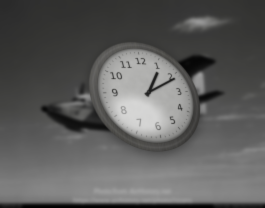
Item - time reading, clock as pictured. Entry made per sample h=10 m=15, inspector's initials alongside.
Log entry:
h=1 m=11
